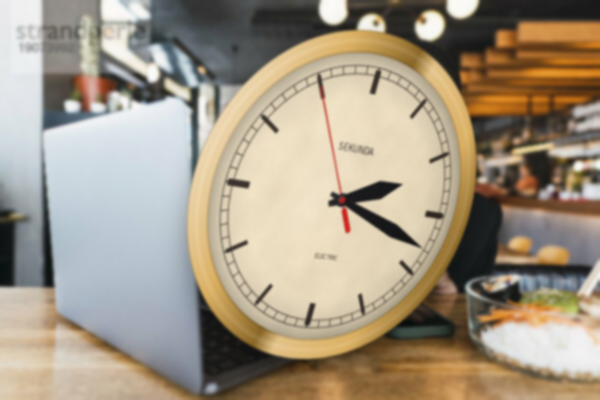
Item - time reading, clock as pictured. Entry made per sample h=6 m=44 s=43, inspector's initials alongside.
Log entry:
h=2 m=17 s=55
